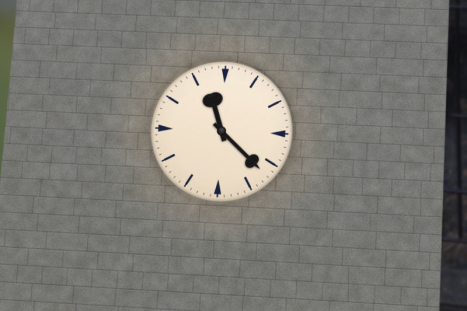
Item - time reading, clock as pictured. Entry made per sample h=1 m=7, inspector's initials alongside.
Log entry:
h=11 m=22
